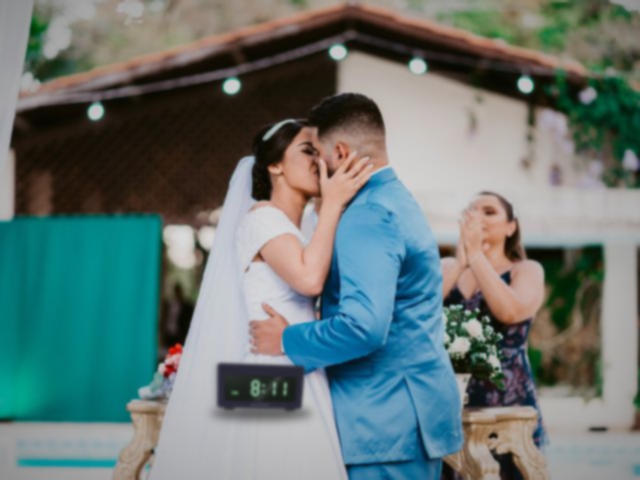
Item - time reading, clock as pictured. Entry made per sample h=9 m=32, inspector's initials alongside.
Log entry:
h=8 m=11
